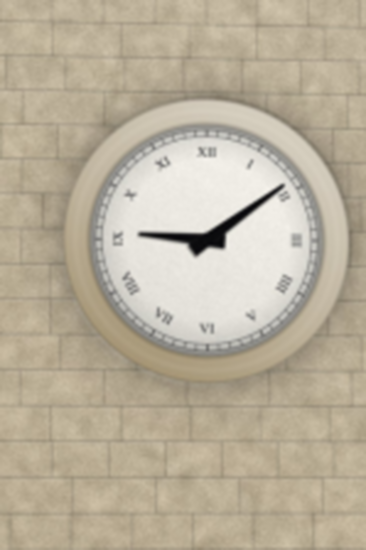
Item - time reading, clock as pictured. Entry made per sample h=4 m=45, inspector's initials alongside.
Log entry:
h=9 m=9
